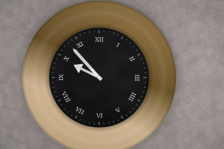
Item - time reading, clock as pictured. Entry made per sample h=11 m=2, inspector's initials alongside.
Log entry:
h=9 m=53
